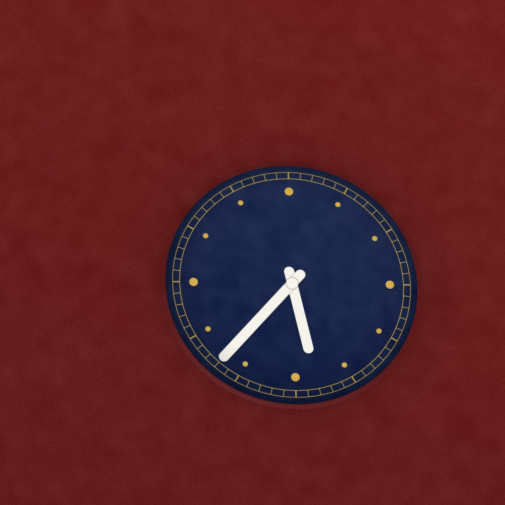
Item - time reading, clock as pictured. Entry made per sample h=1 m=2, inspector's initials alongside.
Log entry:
h=5 m=37
